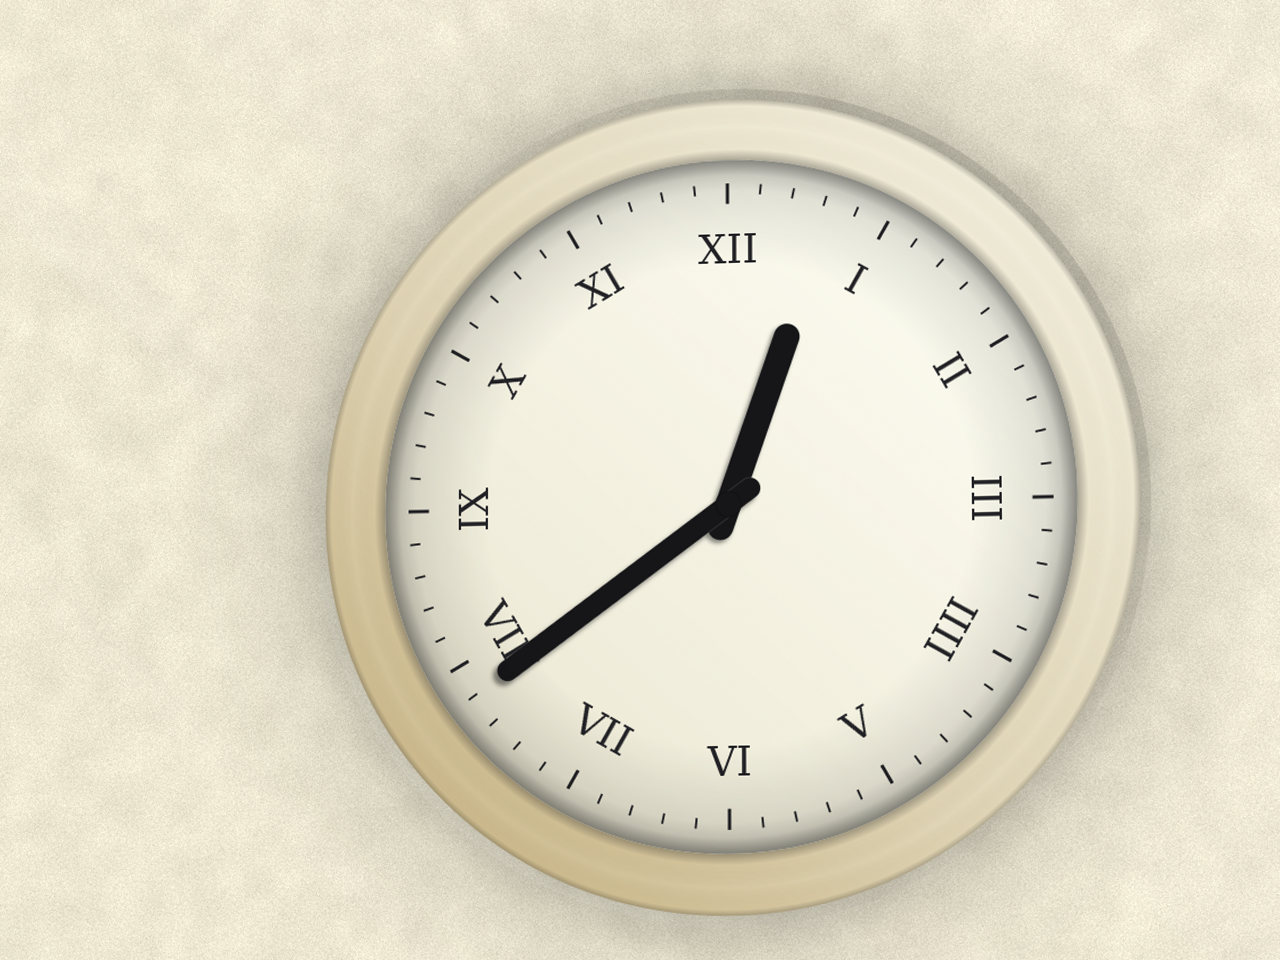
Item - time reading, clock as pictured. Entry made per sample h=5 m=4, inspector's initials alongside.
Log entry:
h=12 m=39
